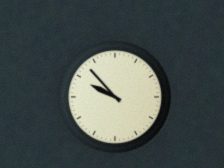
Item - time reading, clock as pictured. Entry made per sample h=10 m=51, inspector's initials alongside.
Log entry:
h=9 m=53
